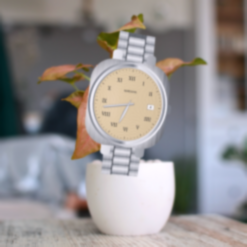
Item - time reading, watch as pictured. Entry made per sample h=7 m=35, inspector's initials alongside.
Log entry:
h=6 m=43
